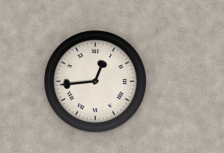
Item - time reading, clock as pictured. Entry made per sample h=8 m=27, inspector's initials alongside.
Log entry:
h=12 m=44
